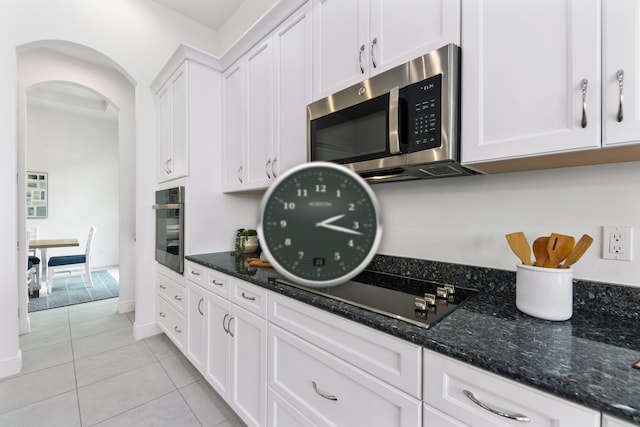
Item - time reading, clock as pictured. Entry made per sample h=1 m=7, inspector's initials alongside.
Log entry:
h=2 m=17
